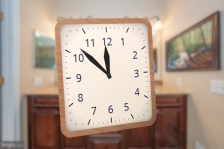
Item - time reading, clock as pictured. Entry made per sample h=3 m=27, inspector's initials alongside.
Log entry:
h=11 m=52
